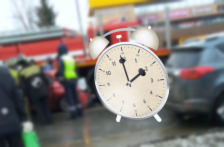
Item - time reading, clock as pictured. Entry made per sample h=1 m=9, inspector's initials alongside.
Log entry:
h=1 m=59
